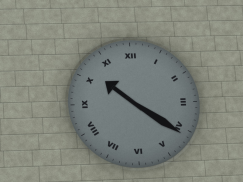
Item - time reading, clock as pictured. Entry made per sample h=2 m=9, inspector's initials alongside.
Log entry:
h=10 m=21
